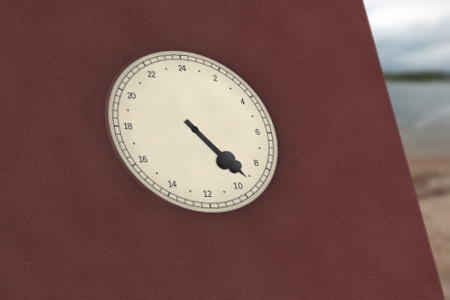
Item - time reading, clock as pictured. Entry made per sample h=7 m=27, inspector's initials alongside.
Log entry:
h=9 m=23
